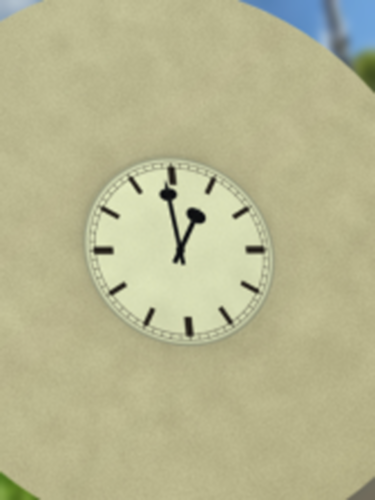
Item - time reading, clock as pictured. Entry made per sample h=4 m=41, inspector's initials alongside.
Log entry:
h=12 m=59
